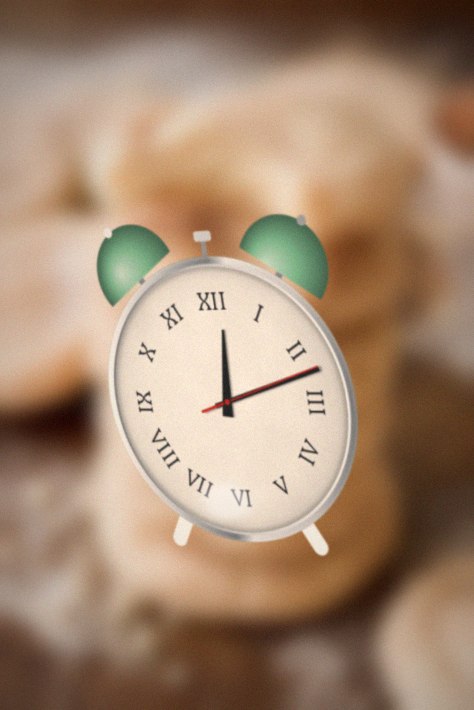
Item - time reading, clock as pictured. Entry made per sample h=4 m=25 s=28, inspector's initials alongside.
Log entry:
h=12 m=12 s=12
